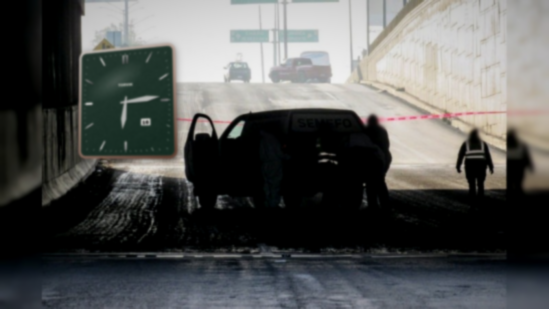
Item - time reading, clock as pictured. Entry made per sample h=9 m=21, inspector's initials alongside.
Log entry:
h=6 m=14
